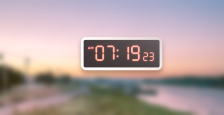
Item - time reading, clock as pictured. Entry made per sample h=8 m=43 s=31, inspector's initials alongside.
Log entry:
h=7 m=19 s=23
